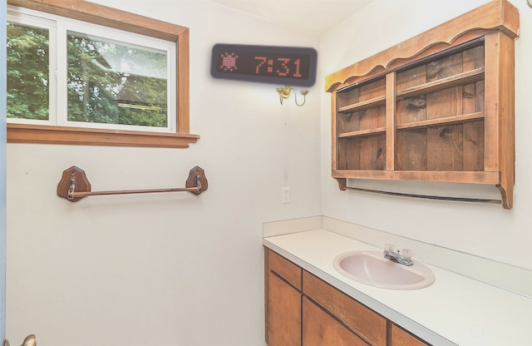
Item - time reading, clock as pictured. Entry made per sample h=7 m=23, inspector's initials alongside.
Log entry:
h=7 m=31
